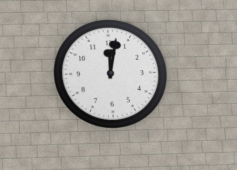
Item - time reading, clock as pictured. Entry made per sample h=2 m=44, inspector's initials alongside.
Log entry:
h=12 m=2
